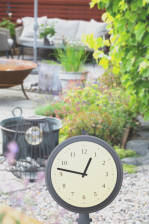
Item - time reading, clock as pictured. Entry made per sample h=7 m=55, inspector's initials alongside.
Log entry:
h=12 m=47
